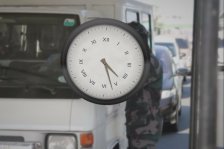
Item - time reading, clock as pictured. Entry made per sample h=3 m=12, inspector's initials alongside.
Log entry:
h=4 m=27
